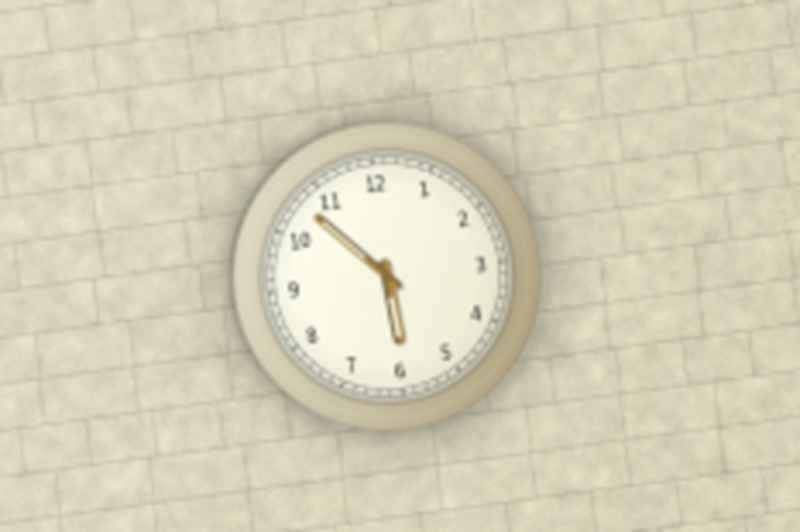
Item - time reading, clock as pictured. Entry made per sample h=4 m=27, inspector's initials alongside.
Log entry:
h=5 m=53
